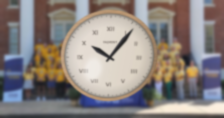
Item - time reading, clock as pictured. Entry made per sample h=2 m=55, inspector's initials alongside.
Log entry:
h=10 m=6
